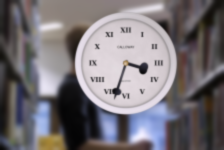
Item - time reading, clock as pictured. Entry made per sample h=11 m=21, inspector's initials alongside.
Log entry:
h=3 m=33
